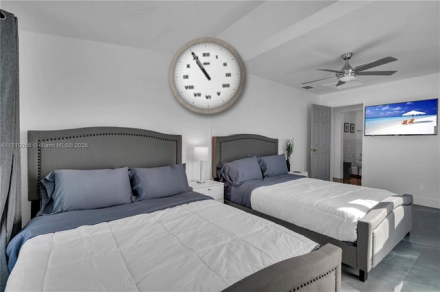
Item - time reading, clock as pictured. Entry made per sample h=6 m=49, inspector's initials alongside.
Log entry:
h=10 m=55
